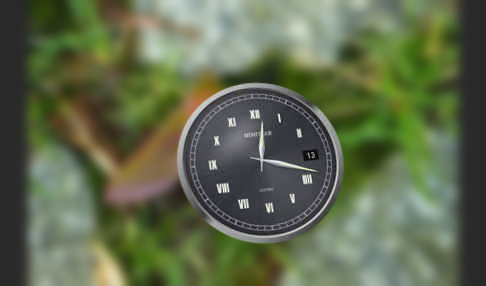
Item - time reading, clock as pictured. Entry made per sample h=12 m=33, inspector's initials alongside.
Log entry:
h=12 m=18
